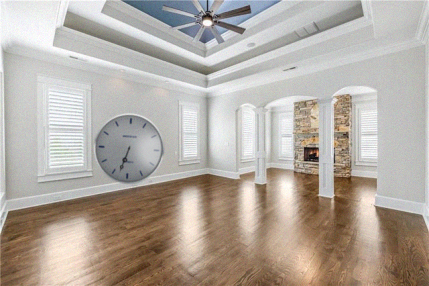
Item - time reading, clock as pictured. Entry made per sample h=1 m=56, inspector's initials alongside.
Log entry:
h=6 m=33
